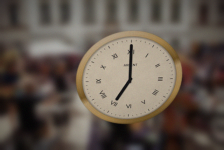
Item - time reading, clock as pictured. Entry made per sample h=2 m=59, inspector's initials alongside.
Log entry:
h=7 m=0
